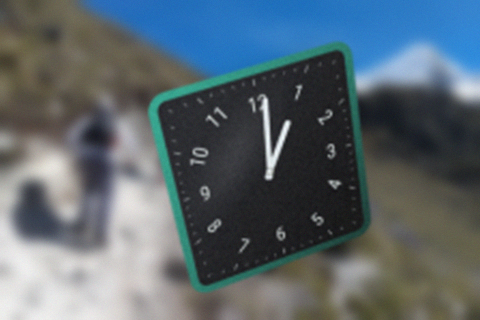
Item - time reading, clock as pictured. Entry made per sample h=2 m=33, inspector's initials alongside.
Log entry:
h=1 m=1
